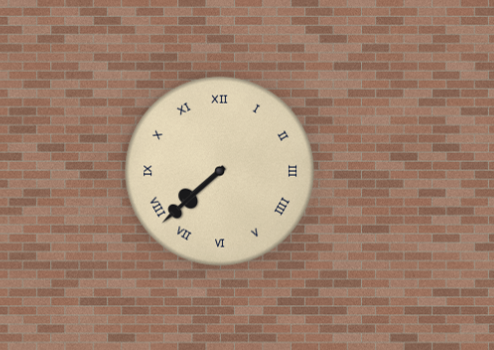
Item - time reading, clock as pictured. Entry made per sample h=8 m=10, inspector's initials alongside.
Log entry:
h=7 m=38
